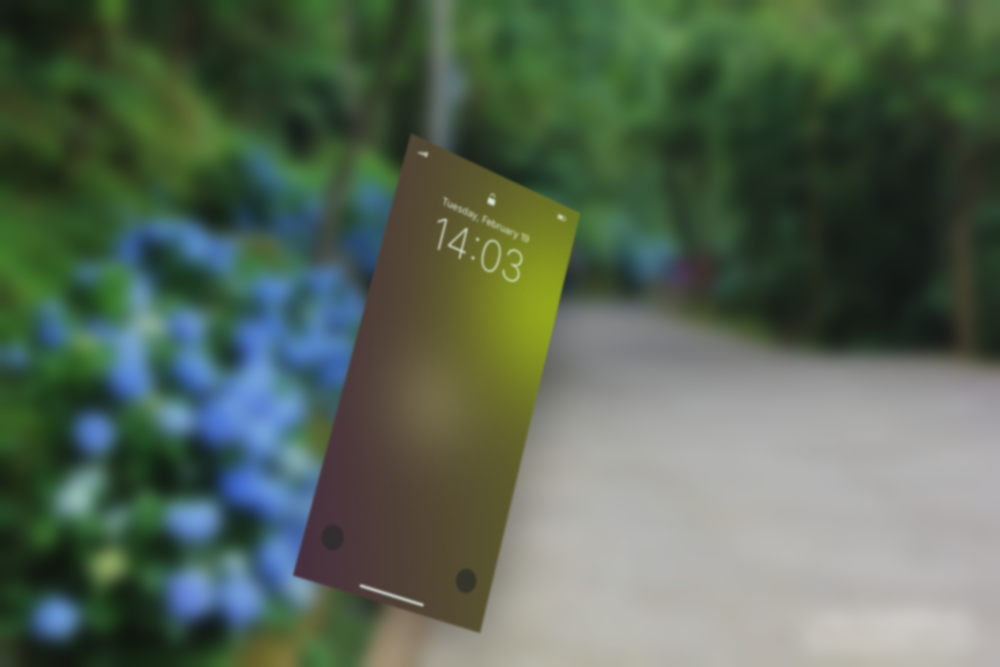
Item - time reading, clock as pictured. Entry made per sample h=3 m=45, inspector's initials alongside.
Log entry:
h=14 m=3
